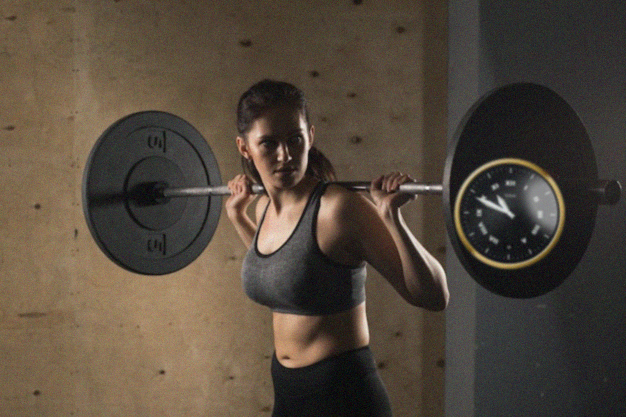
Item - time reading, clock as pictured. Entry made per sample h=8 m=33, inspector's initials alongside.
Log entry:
h=10 m=49
